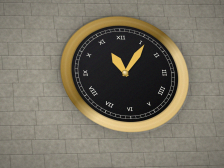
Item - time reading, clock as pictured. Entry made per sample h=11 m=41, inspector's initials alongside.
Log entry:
h=11 m=6
